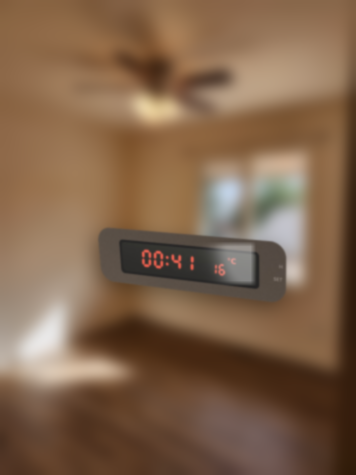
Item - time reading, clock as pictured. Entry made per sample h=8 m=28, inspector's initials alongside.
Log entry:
h=0 m=41
